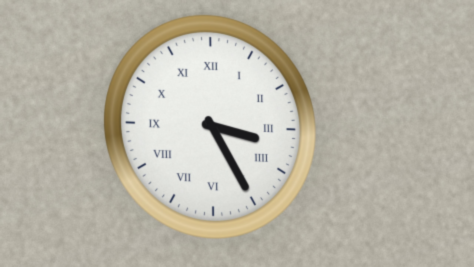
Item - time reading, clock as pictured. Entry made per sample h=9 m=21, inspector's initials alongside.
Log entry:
h=3 m=25
